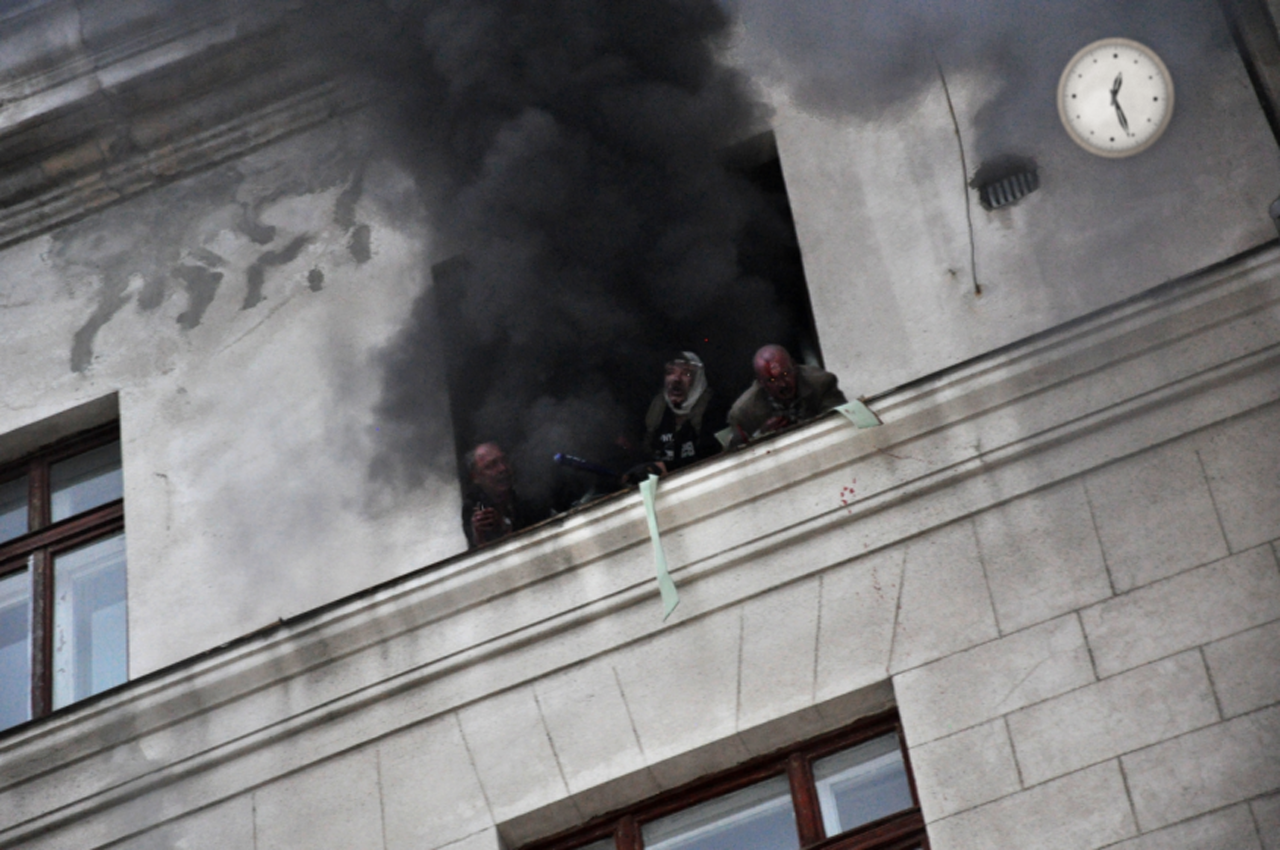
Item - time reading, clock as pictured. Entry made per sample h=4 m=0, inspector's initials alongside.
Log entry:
h=12 m=26
